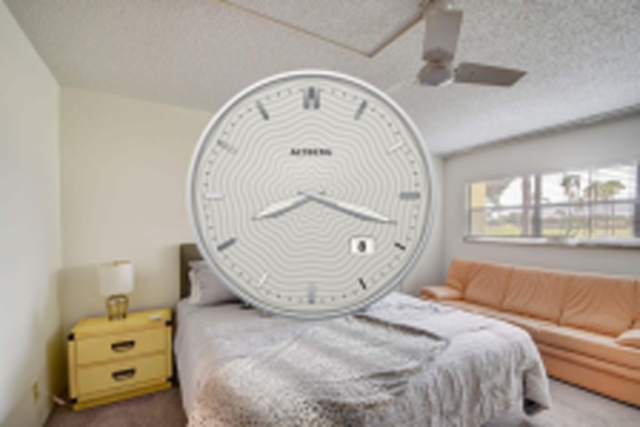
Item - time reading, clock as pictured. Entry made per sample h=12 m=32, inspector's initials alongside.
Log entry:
h=8 m=18
